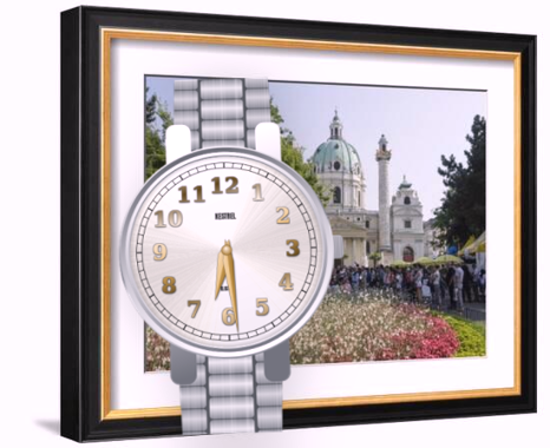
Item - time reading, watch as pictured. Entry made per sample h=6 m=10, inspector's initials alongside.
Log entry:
h=6 m=29
